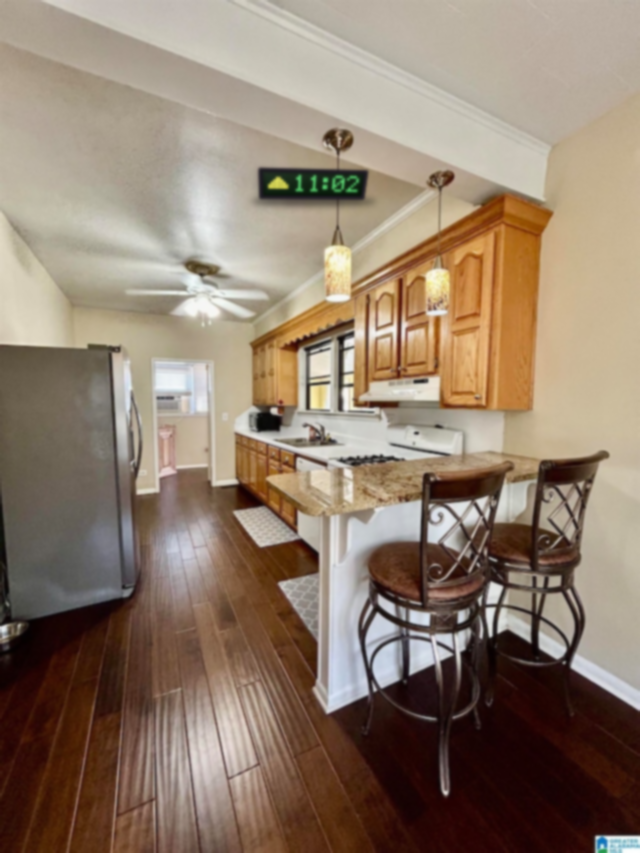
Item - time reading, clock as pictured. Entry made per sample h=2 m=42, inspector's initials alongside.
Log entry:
h=11 m=2
